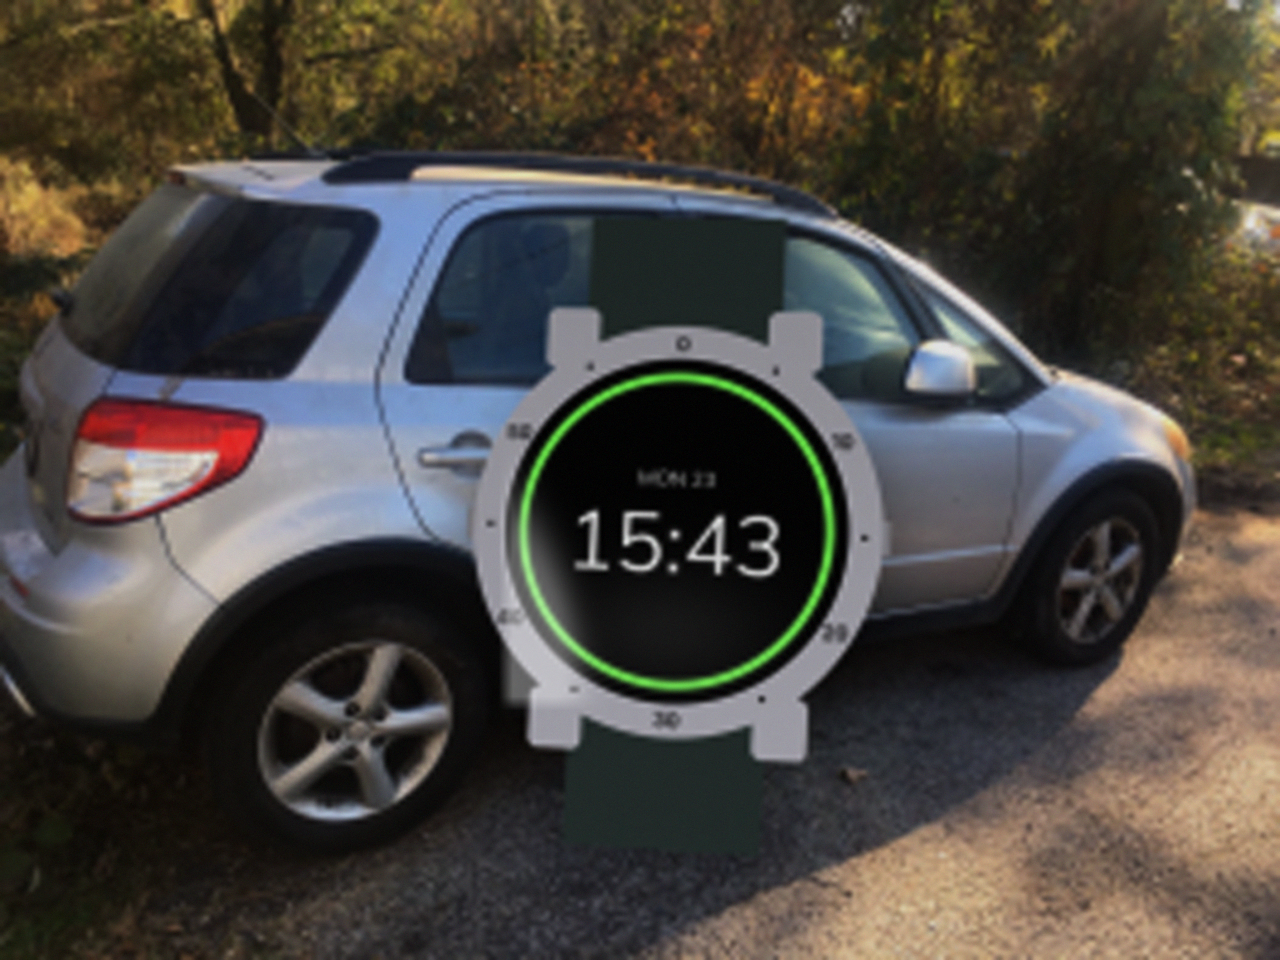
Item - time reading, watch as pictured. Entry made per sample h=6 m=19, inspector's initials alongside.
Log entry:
h=15 m=43
